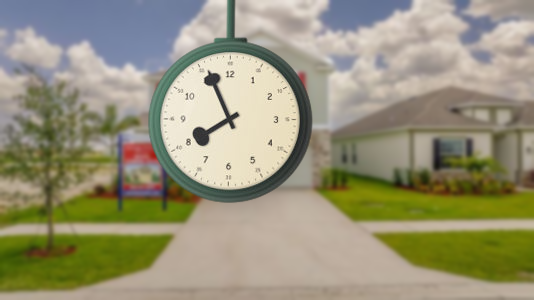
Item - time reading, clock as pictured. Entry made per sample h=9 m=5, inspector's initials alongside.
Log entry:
h=7 m=56
